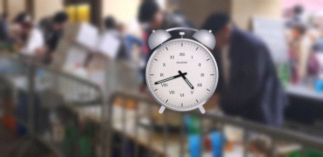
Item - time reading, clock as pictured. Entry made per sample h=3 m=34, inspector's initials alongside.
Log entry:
h=4 m=42
